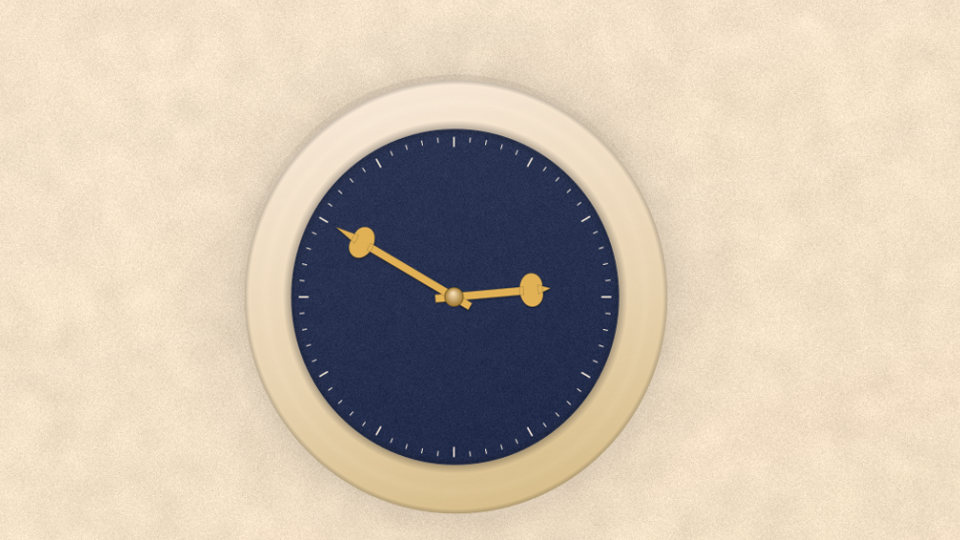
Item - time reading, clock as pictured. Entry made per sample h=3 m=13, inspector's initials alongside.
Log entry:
h=2 m=50
